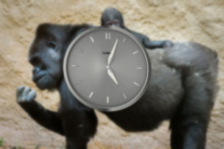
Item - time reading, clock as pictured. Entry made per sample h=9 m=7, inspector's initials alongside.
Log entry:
h=5 m=3
